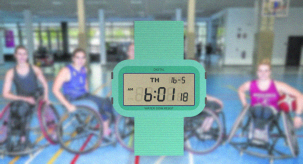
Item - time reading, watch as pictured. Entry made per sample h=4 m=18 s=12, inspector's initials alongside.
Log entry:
h=6 m=1 s=18
